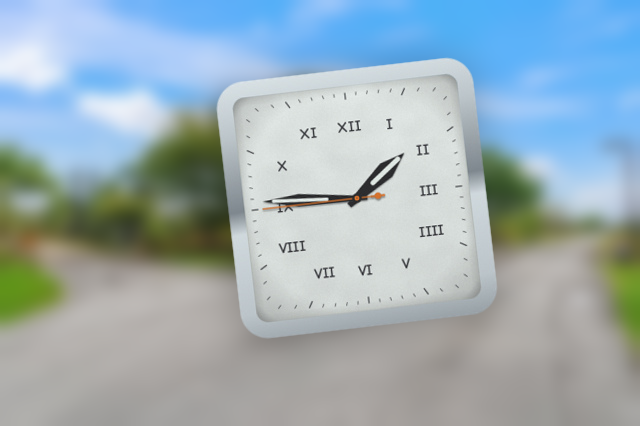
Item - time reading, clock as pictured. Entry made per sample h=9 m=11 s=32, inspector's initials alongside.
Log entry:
h=1 m=45 s=45
